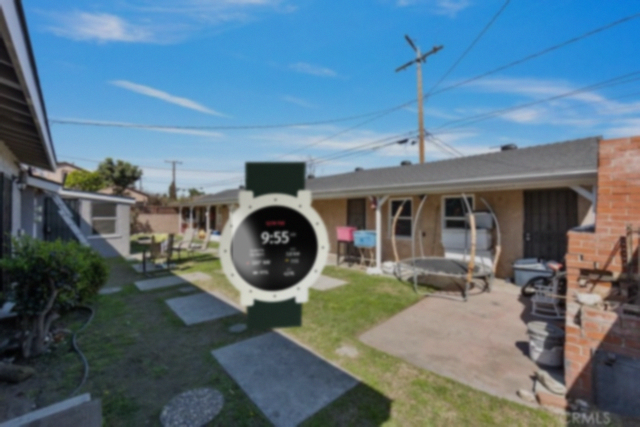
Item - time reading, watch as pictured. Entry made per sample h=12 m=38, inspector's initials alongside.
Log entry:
h=9 m=55
